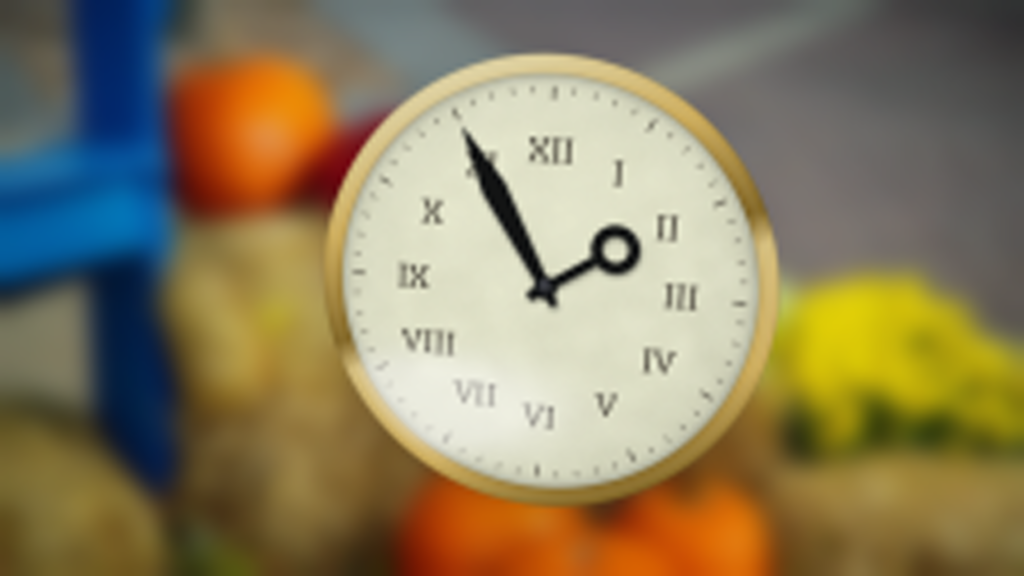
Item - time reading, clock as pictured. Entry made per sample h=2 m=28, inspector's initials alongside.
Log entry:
h=1 m=55
